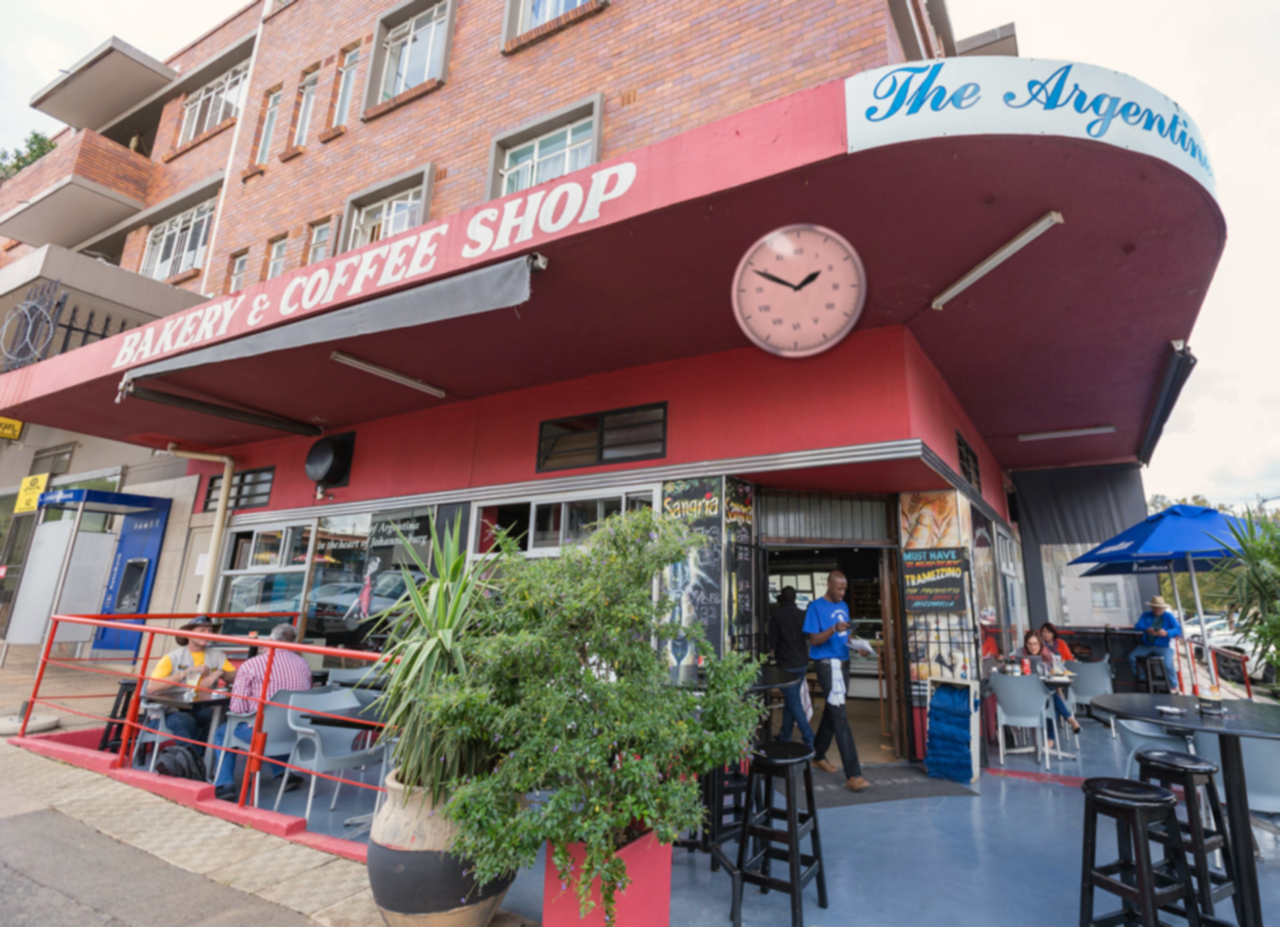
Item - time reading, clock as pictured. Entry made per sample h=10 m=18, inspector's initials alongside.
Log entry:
h=1 m=49
